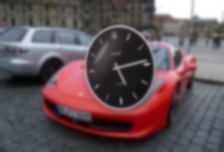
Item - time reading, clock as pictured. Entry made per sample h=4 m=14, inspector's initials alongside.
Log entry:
h=5 m=14
